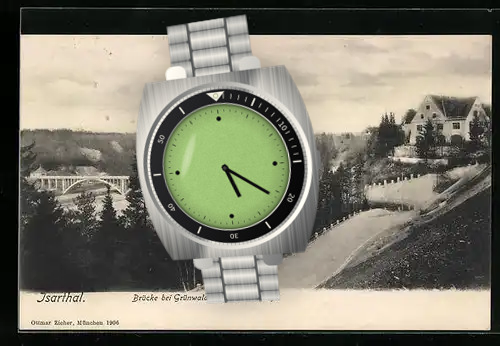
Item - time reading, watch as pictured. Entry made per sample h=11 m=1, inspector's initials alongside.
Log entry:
h=5 m=21
